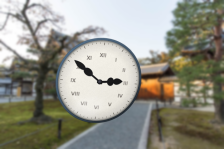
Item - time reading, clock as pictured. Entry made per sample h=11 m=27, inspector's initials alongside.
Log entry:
h=2 m=51
